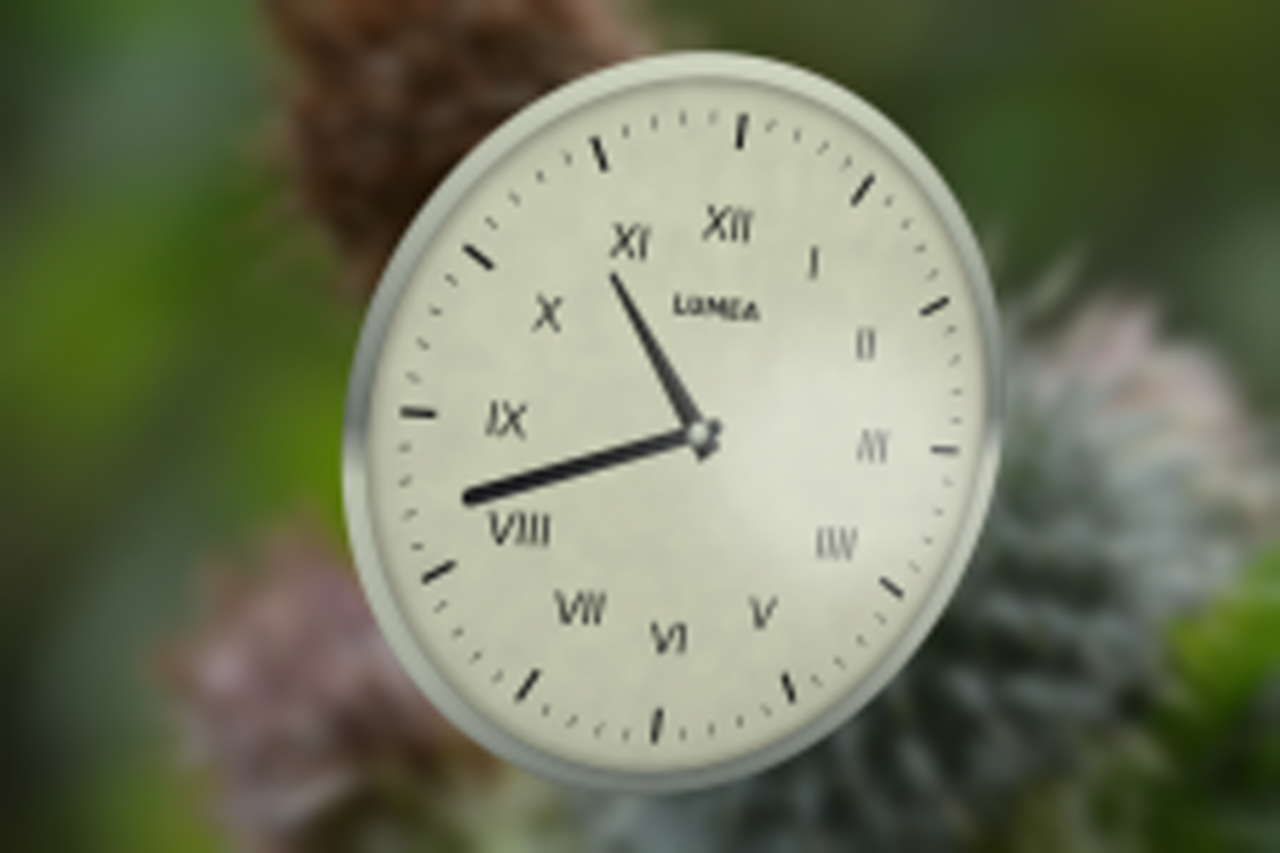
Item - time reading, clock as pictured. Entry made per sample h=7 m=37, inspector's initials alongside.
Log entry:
h=10 m=42
